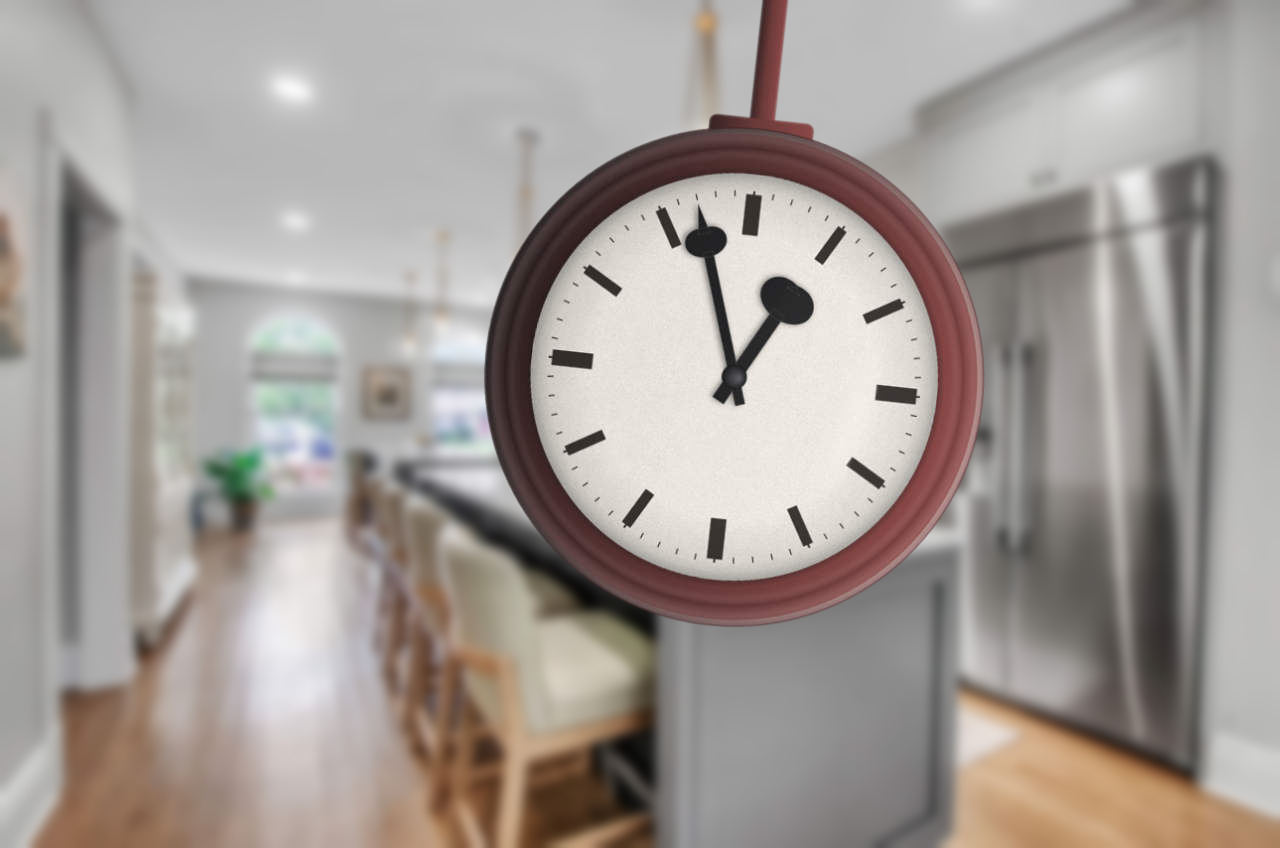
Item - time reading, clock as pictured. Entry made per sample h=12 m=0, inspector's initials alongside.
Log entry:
h=12 m=57
